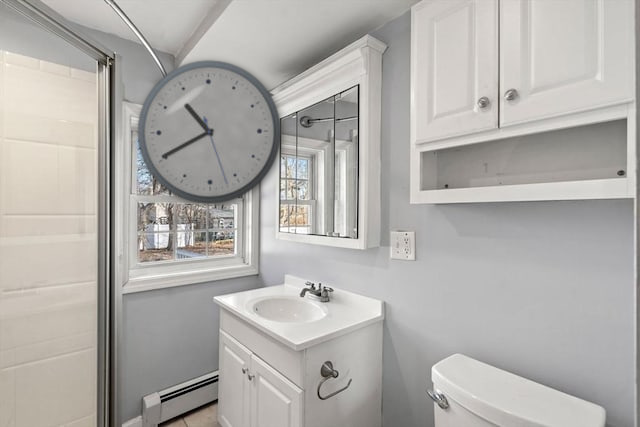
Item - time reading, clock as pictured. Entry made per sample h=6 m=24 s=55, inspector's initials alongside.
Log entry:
h=10 m=40 s=27
